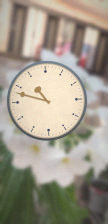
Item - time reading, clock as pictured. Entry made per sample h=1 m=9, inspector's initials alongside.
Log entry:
h=10 m=48
